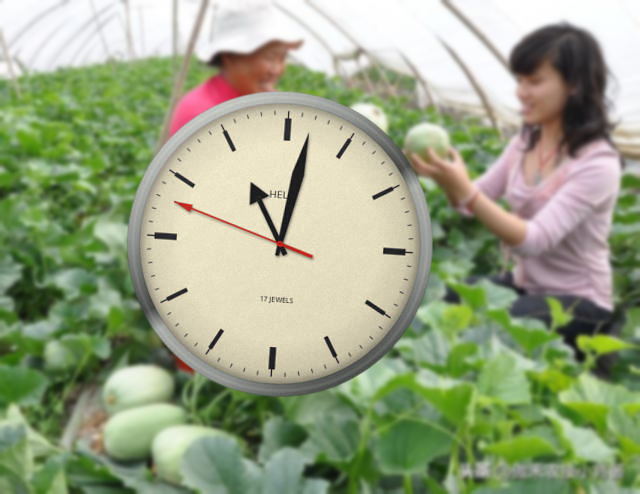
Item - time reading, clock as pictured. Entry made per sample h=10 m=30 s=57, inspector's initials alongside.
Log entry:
h=11 m=1 s=48
